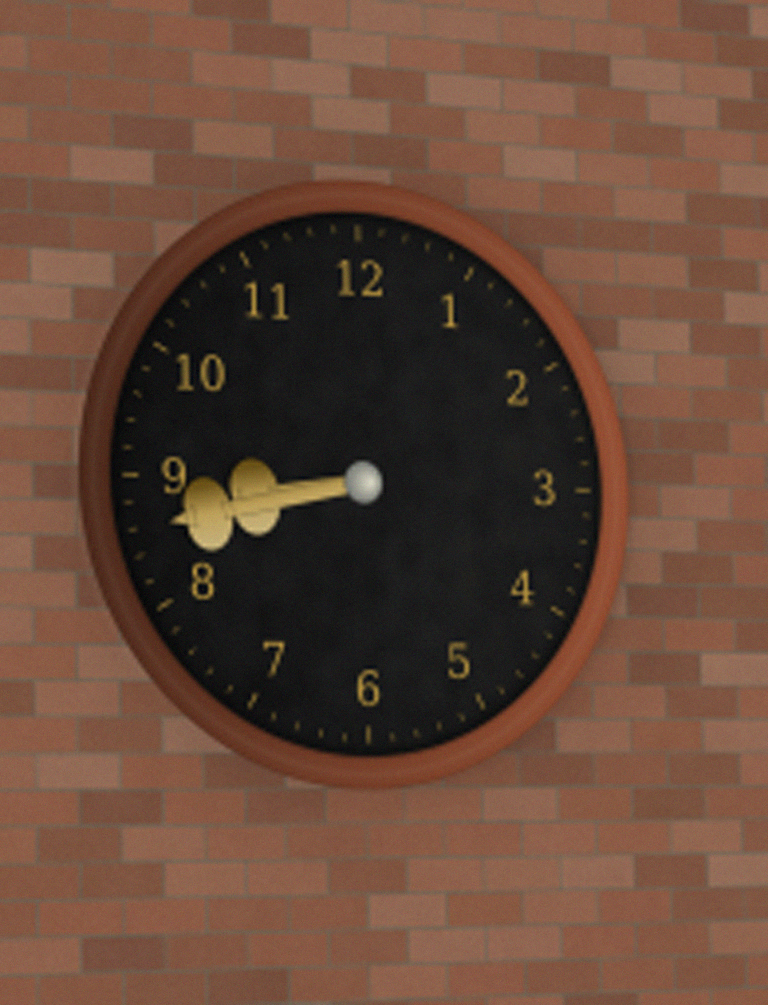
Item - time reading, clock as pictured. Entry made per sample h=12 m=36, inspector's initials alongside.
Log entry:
h=8 m=43
